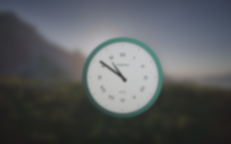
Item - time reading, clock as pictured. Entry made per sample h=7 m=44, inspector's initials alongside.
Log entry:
h=10 m=51
